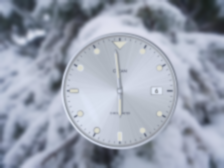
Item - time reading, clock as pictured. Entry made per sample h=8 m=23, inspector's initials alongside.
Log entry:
h=5 m=59
